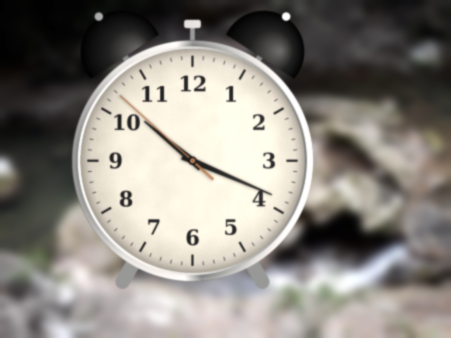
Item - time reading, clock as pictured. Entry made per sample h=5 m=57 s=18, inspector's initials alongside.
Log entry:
h=10 m=18 s=52
